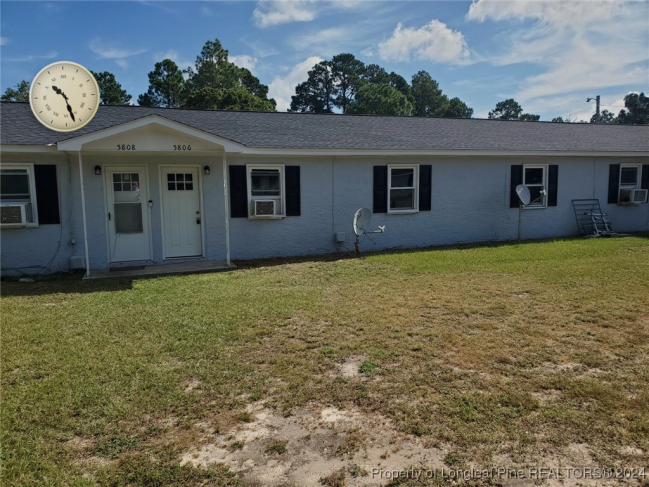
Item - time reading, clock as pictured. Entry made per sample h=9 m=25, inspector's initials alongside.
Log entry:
h=10 m=27
